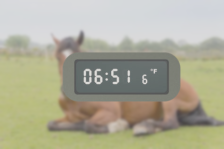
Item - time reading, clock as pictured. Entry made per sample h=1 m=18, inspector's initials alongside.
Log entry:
h=6 m=51
